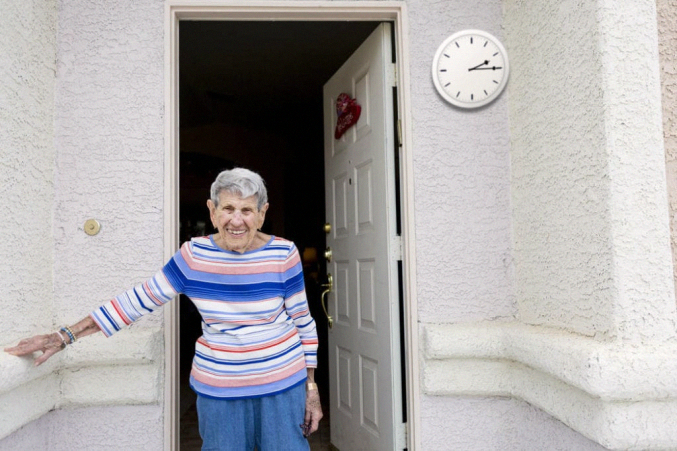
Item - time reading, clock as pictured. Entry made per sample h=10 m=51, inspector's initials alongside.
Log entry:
h=2 m=15
